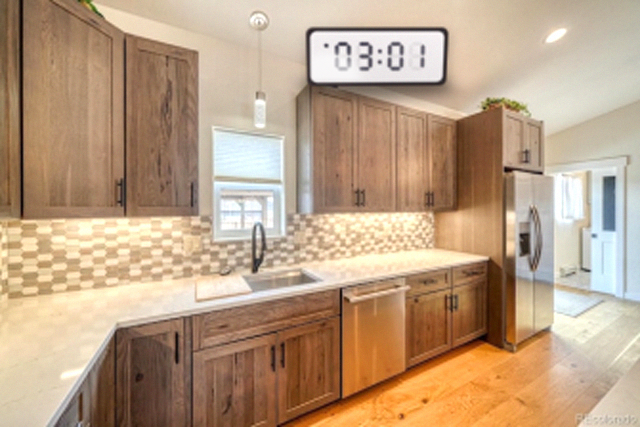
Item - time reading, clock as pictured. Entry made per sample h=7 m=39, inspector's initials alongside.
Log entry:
h=3 m=1
